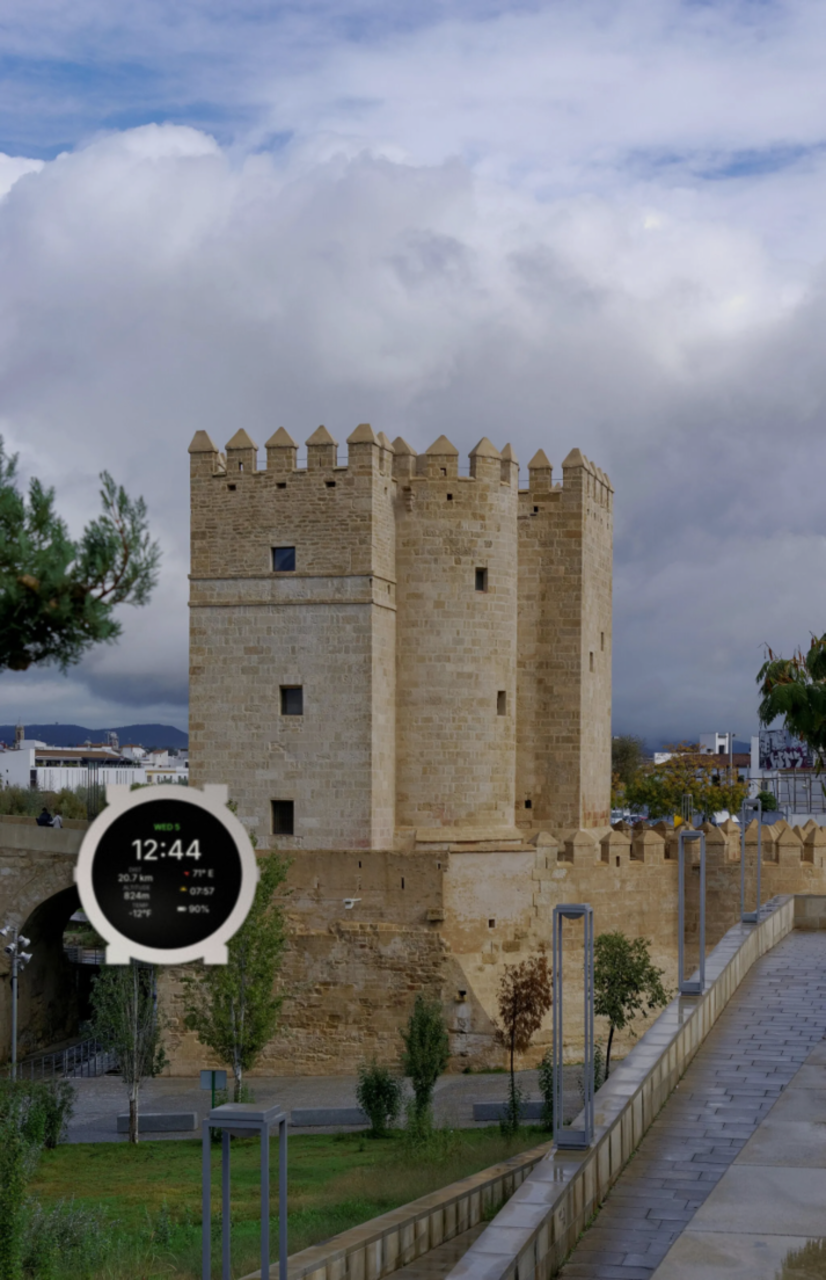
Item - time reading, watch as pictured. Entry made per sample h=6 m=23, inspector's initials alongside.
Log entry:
h=12 m=44
